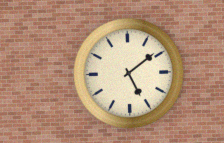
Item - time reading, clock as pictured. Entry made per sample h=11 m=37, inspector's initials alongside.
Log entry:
h=5 m=9
